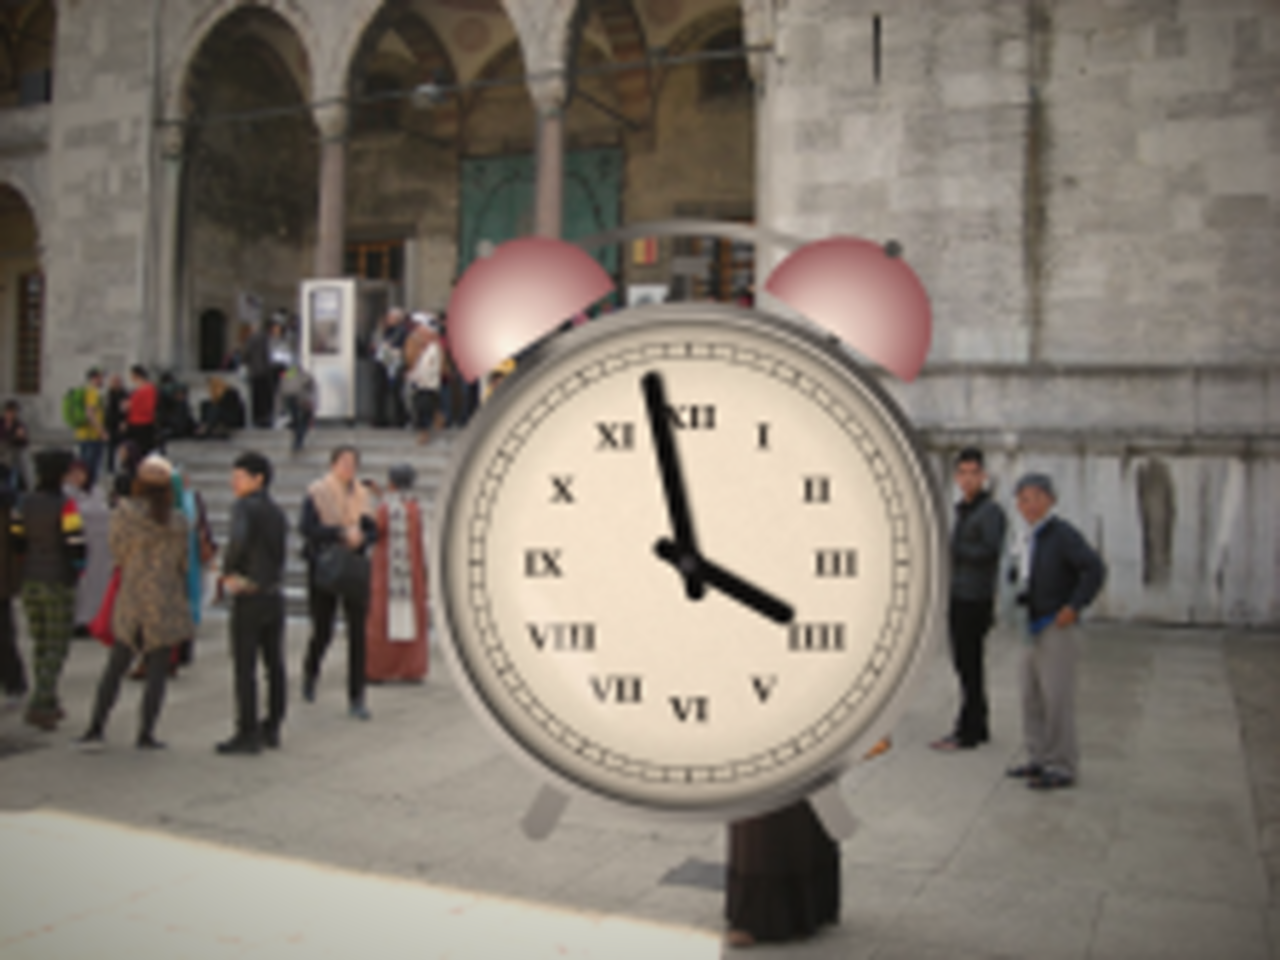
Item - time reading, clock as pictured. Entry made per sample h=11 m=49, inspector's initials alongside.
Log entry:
h=3 m=58
